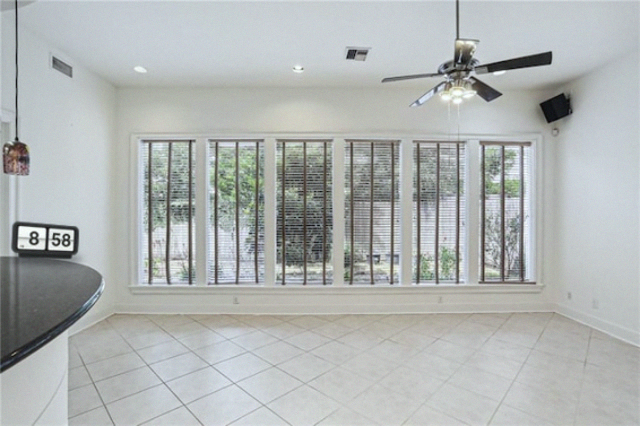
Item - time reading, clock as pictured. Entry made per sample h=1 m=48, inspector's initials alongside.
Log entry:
h=8 m=58
